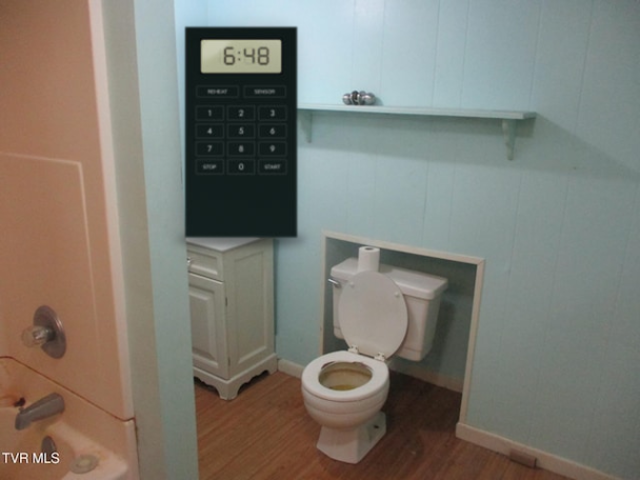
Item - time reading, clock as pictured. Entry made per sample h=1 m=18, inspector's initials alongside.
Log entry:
h=6 m=48
